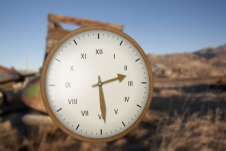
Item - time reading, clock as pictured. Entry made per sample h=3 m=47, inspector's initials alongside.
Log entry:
h=2 m=29
